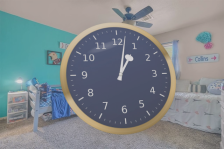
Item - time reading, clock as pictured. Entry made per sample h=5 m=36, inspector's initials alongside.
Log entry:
h=1 m=2
